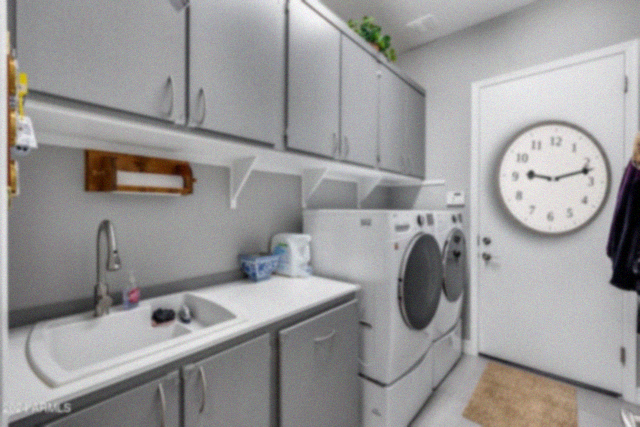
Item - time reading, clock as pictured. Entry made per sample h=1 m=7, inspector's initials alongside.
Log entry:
h=9 m=12
